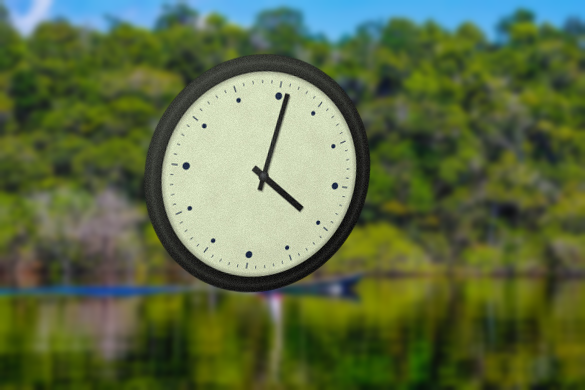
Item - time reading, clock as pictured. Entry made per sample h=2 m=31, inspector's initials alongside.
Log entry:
h=4 m=1
